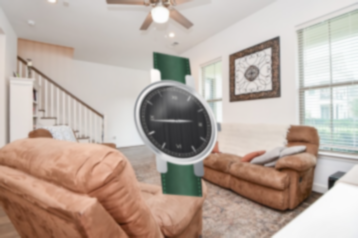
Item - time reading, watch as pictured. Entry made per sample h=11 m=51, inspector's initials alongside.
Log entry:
h=2 m=44
